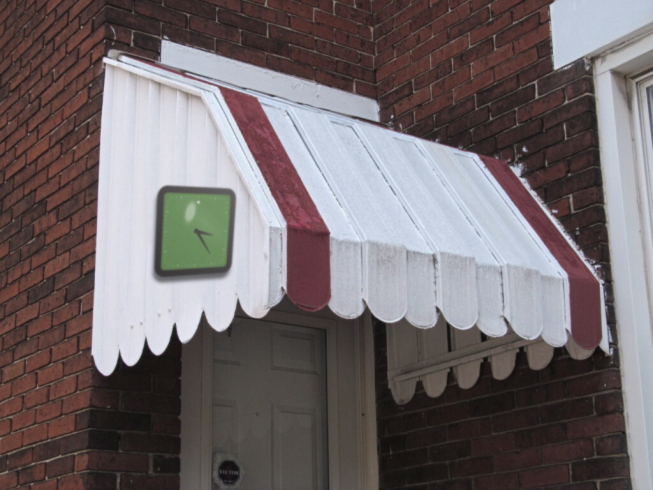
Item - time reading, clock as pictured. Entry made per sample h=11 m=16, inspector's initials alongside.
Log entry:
h=3 m=24
